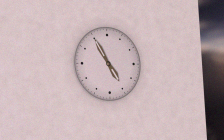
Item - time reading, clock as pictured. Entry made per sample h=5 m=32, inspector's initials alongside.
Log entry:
h=4 m=55
